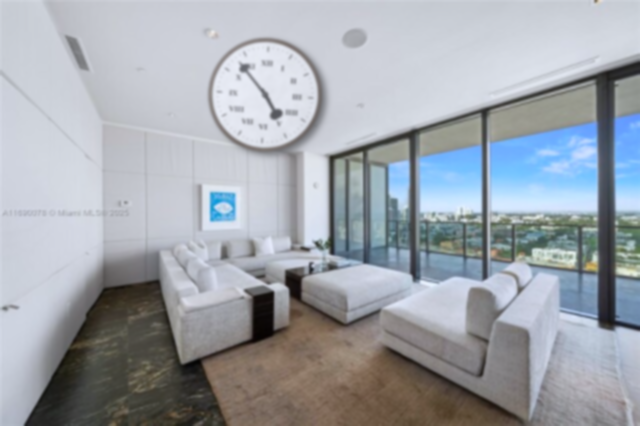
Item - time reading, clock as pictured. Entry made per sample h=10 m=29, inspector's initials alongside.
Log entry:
h=4 m=53
